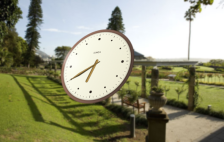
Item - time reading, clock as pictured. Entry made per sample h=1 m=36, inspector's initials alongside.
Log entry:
h=6 m=40
